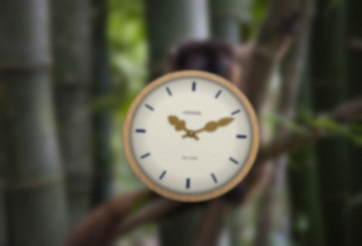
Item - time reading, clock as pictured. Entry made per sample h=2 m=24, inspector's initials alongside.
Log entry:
h=10 m=11
